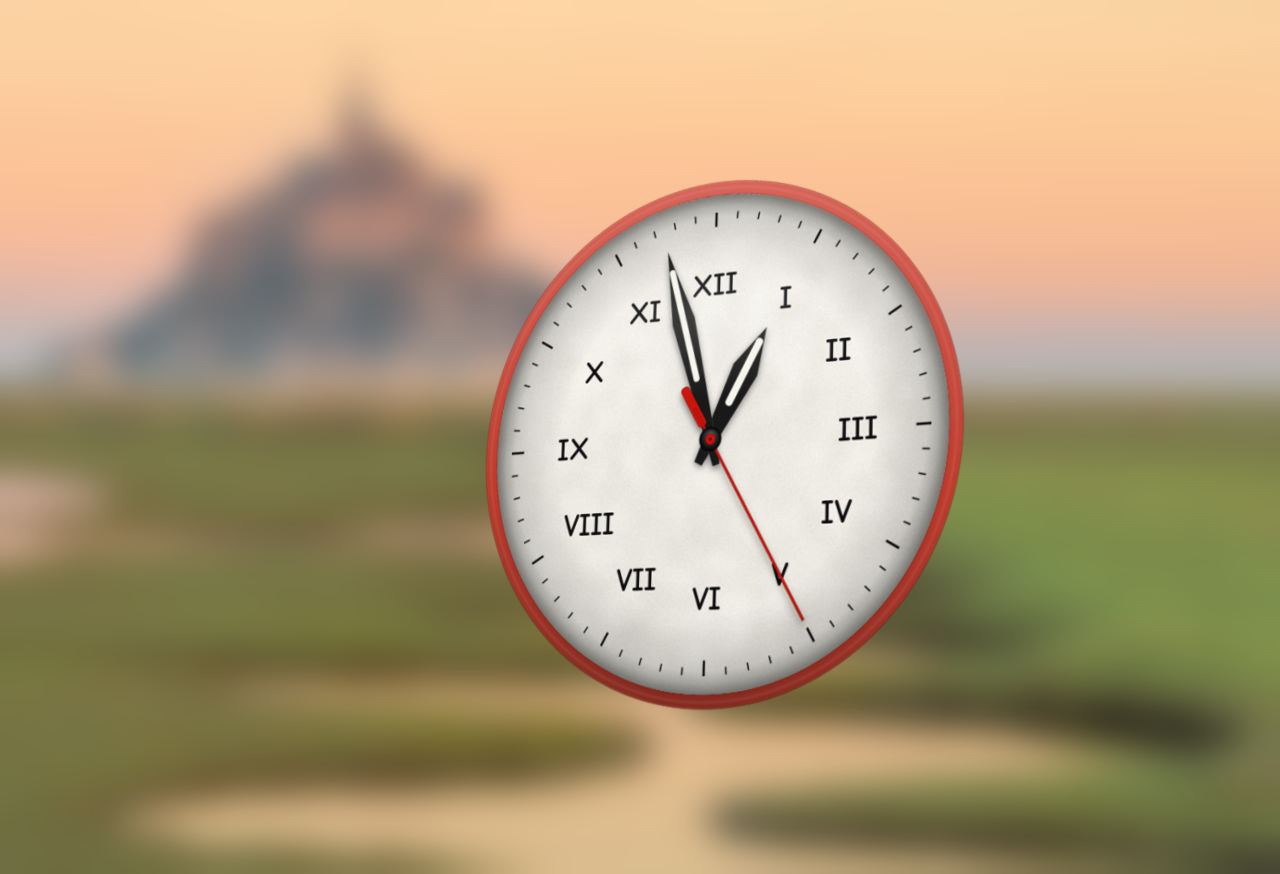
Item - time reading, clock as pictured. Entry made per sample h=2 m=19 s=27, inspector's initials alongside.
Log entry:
h=12 m=57 s=25
